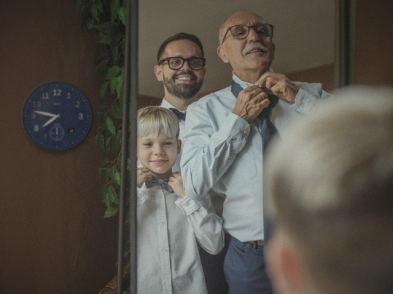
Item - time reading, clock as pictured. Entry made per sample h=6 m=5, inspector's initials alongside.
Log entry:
h=7 m=47
